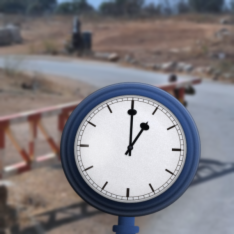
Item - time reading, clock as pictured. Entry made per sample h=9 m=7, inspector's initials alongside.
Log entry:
h=1 m=0
